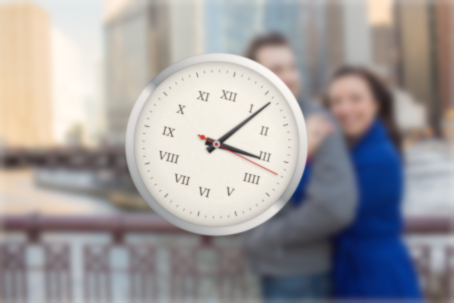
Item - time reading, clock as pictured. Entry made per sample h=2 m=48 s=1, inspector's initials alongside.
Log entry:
h=3 m=6 s=17
